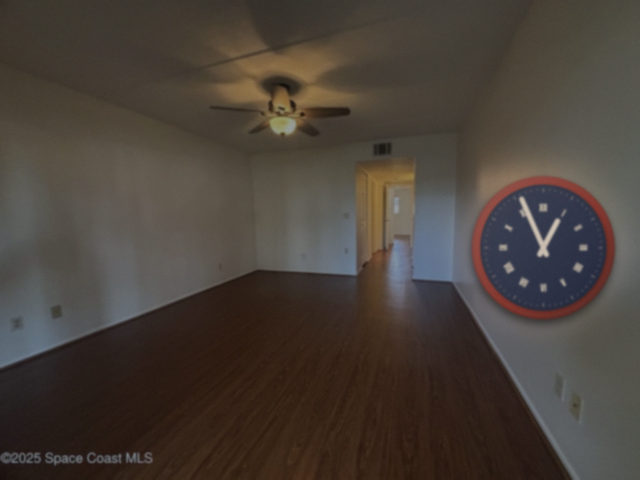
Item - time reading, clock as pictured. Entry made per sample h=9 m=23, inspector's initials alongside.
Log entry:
h=12 m=56
